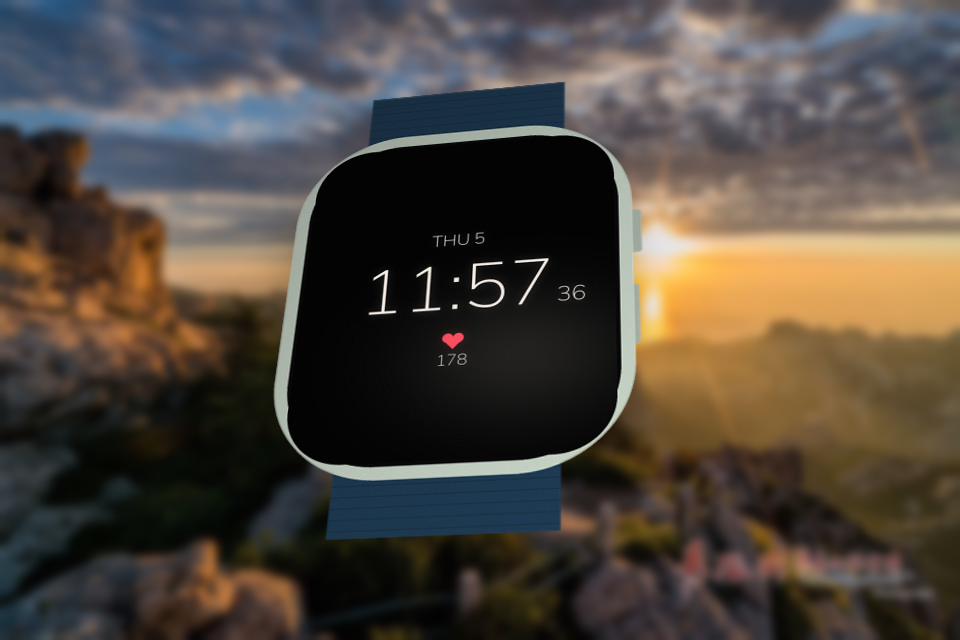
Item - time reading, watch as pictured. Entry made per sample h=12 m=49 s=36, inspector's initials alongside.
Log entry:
h=11 m=57 s=36
